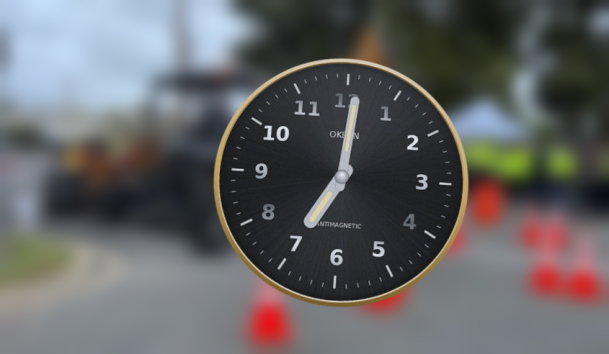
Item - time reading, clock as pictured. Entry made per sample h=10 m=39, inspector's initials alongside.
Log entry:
h=7 m=1
